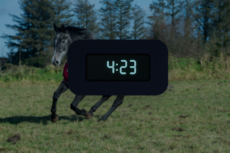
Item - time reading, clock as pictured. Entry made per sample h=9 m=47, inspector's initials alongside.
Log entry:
h=4 m=23
